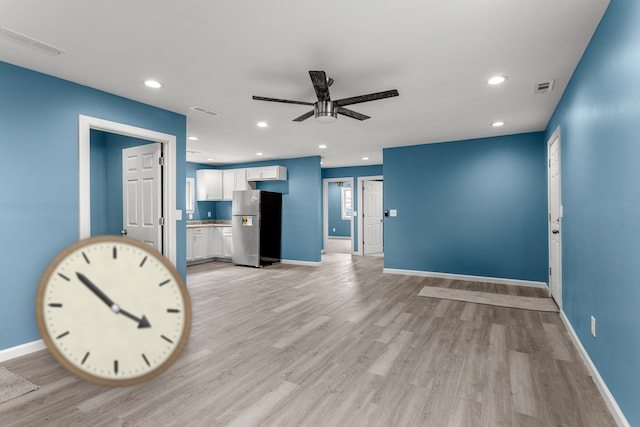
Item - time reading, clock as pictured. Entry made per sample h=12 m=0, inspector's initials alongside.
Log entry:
h=3 m=52
